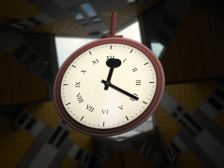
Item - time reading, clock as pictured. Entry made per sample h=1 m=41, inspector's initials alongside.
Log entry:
h=12 m=20
